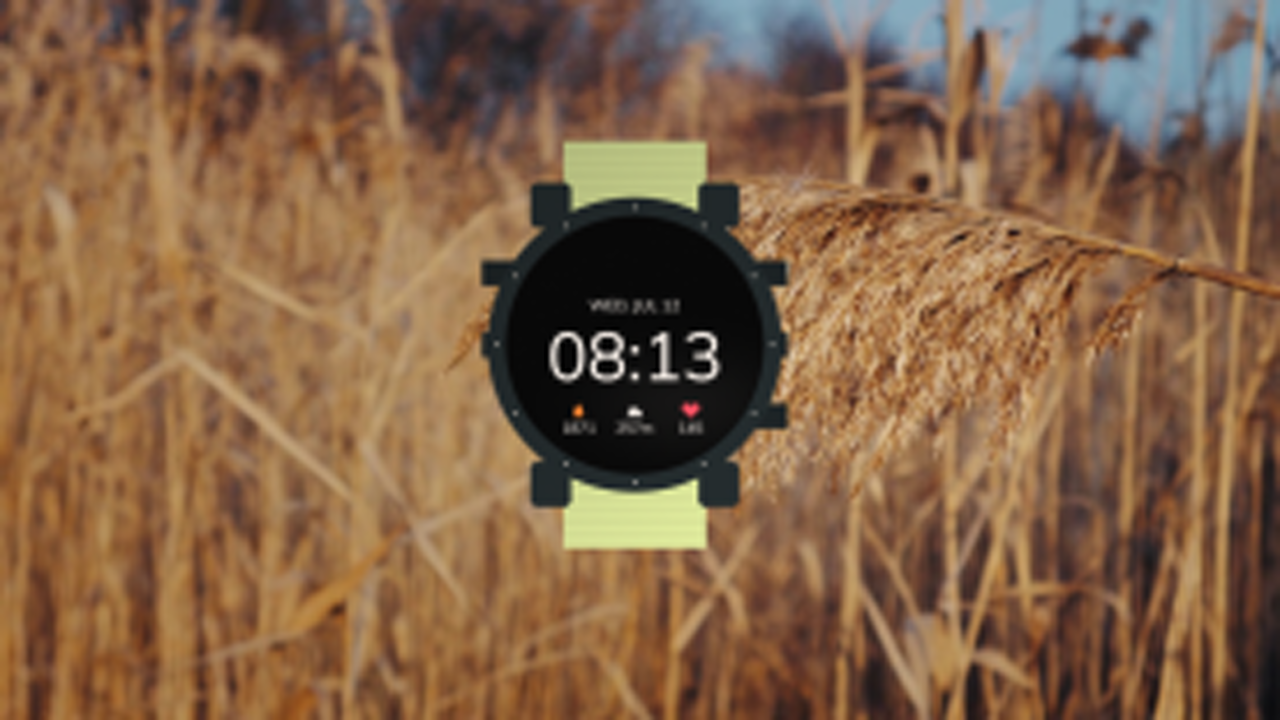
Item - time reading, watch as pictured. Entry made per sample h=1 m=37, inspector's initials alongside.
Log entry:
h=8 m=13
